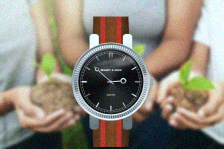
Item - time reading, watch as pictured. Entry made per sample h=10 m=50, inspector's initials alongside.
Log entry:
h=2 m=52
